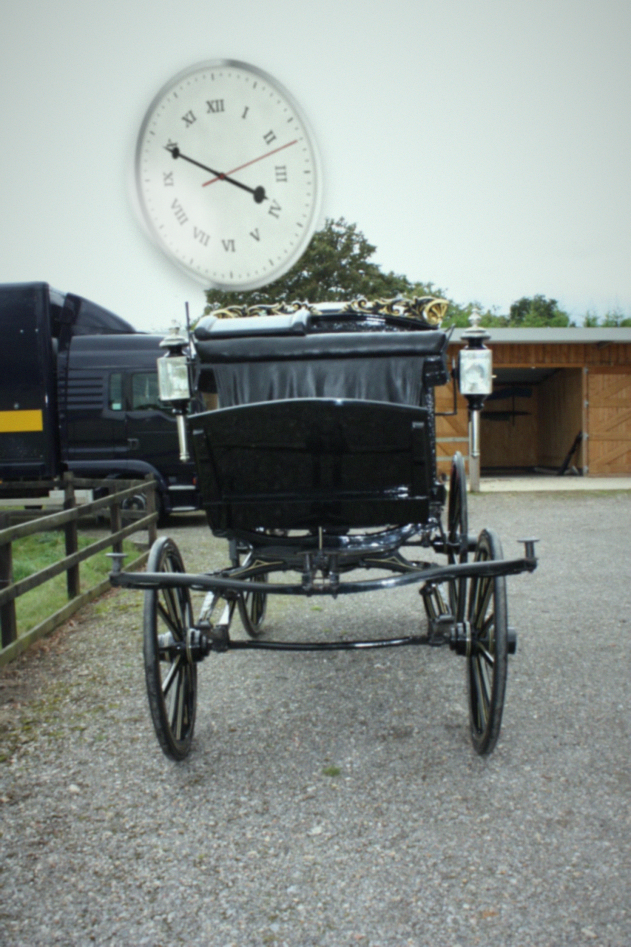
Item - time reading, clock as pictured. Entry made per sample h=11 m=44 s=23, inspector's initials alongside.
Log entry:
h=3 m=49 s=12
